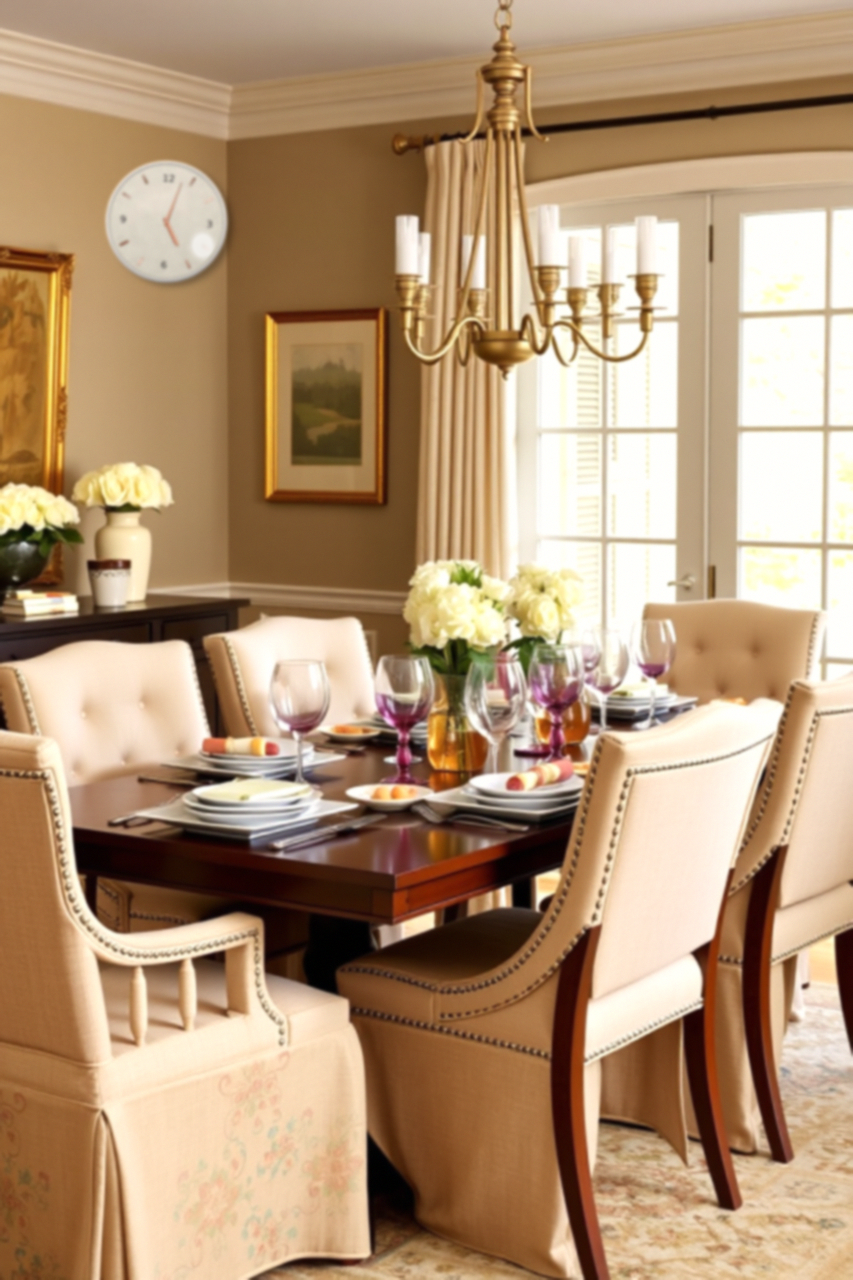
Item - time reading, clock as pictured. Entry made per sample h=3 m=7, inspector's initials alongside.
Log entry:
h=5 m=3
